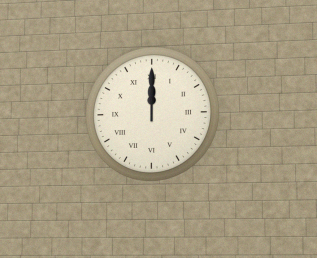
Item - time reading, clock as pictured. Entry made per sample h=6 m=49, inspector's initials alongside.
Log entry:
h=12 m=0
